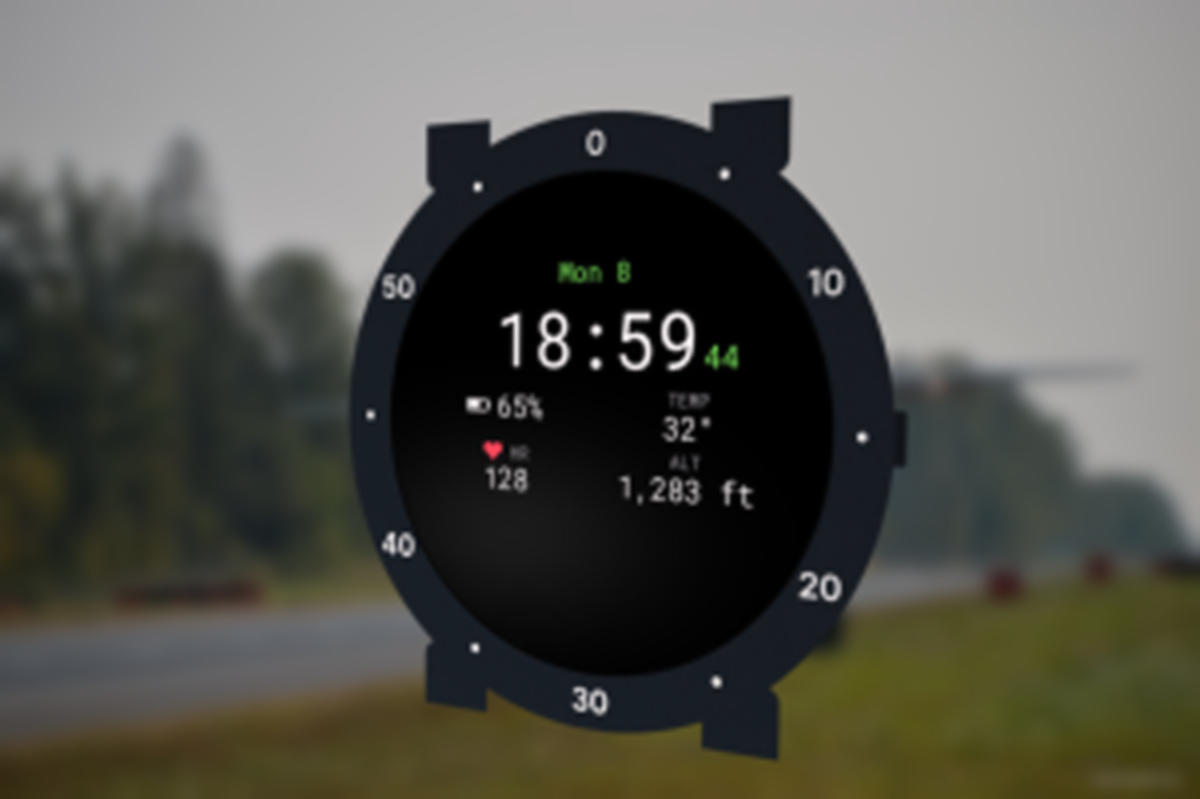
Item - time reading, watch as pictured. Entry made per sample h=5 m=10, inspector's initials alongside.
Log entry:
h=18 m=59
